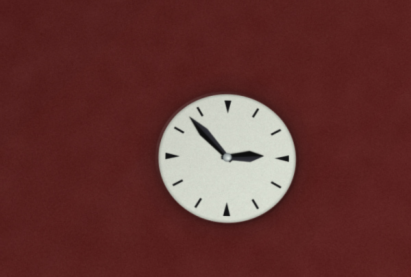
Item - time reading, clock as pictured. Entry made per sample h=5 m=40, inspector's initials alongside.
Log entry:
h=2 m=53
